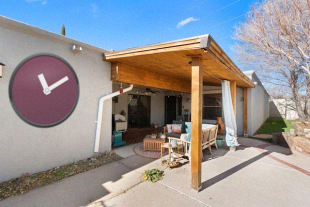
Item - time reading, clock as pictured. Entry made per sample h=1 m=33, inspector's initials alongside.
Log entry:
h=11 m=10
